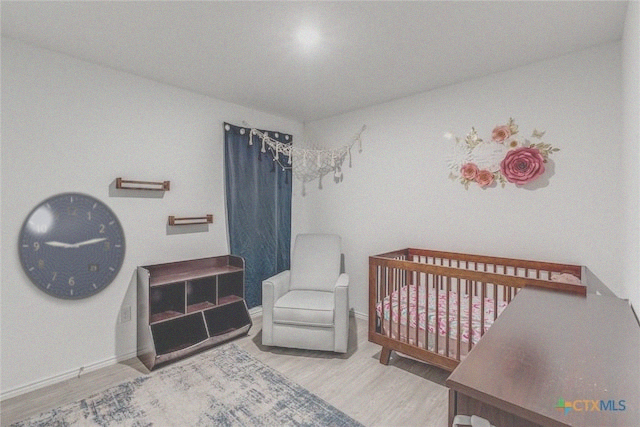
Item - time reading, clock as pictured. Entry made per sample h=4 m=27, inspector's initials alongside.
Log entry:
h=9 m=13
